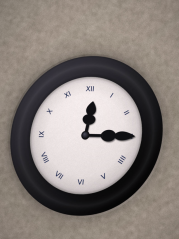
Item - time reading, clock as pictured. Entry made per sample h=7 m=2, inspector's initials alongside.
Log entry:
h=12 m=15
